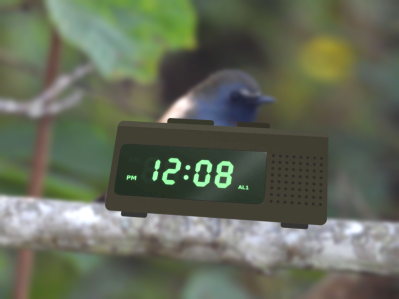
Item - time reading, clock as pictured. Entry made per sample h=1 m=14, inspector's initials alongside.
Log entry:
h=12 m=8
